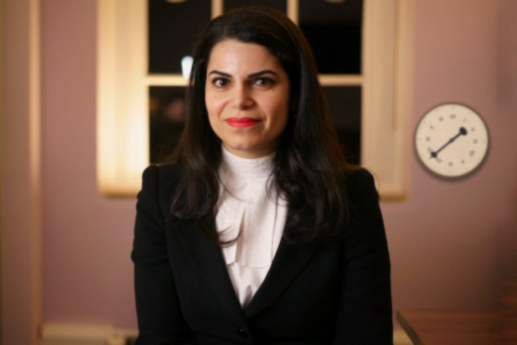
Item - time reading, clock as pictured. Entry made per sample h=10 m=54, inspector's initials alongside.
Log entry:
h=1 m=38
